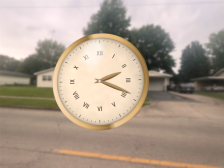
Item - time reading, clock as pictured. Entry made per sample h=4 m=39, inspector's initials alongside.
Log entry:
h=2 m=19
